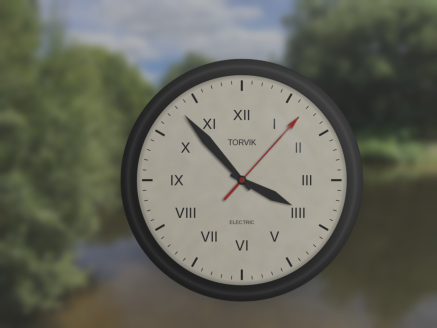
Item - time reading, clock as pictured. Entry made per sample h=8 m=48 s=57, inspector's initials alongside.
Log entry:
h=3 m=53 s=7
